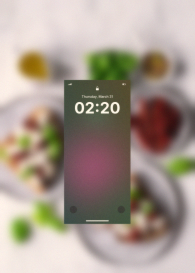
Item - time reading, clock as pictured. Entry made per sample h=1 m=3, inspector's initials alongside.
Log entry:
h=2 m=20
